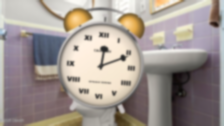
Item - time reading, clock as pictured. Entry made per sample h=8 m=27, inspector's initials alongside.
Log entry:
h=12 m=11
